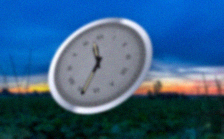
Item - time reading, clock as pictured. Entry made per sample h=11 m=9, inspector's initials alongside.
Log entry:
h=11 m=34
